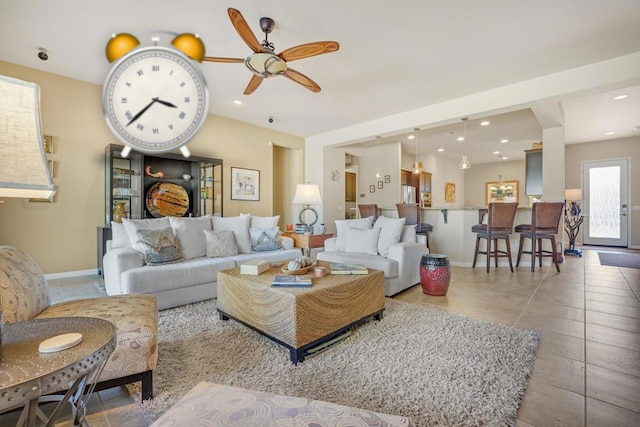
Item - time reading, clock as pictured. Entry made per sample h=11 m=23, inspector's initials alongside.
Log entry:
h=3 m=38
